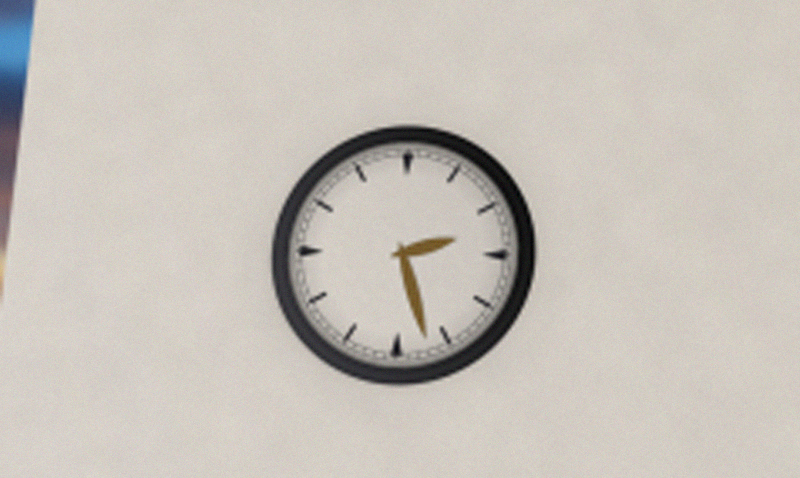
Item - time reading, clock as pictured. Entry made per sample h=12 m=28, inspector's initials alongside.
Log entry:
h=2 m=27
